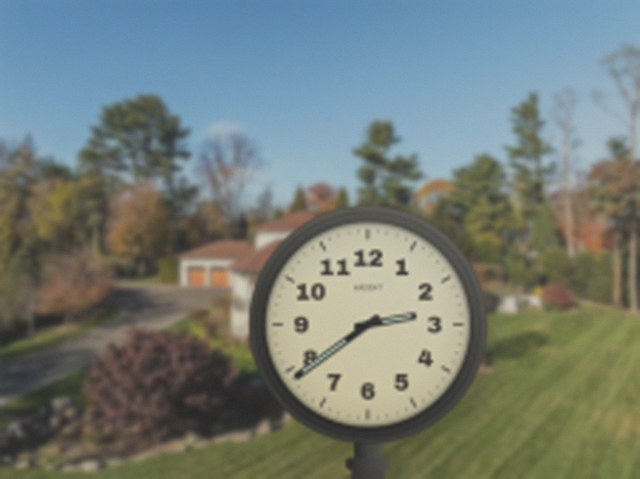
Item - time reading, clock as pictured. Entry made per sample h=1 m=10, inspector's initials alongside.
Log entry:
h=2 m=39
